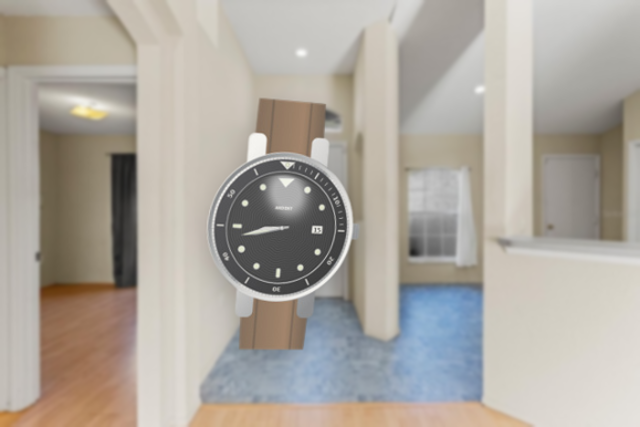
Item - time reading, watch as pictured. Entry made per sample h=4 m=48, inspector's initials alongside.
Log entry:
h=8 m=43
